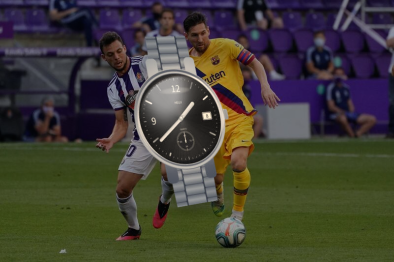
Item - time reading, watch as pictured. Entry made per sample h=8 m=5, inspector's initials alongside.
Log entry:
h=1 m=39
